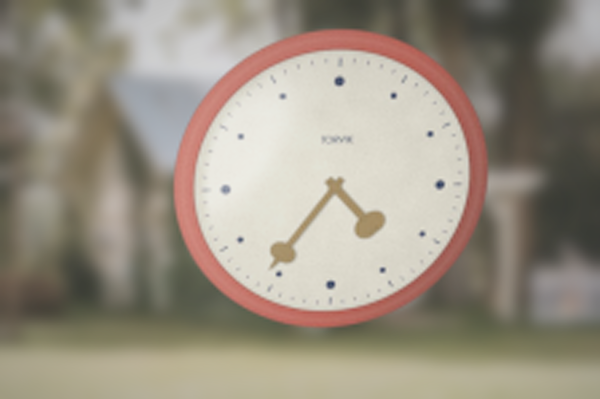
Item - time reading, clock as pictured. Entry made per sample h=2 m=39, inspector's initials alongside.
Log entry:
h=4 m=36
